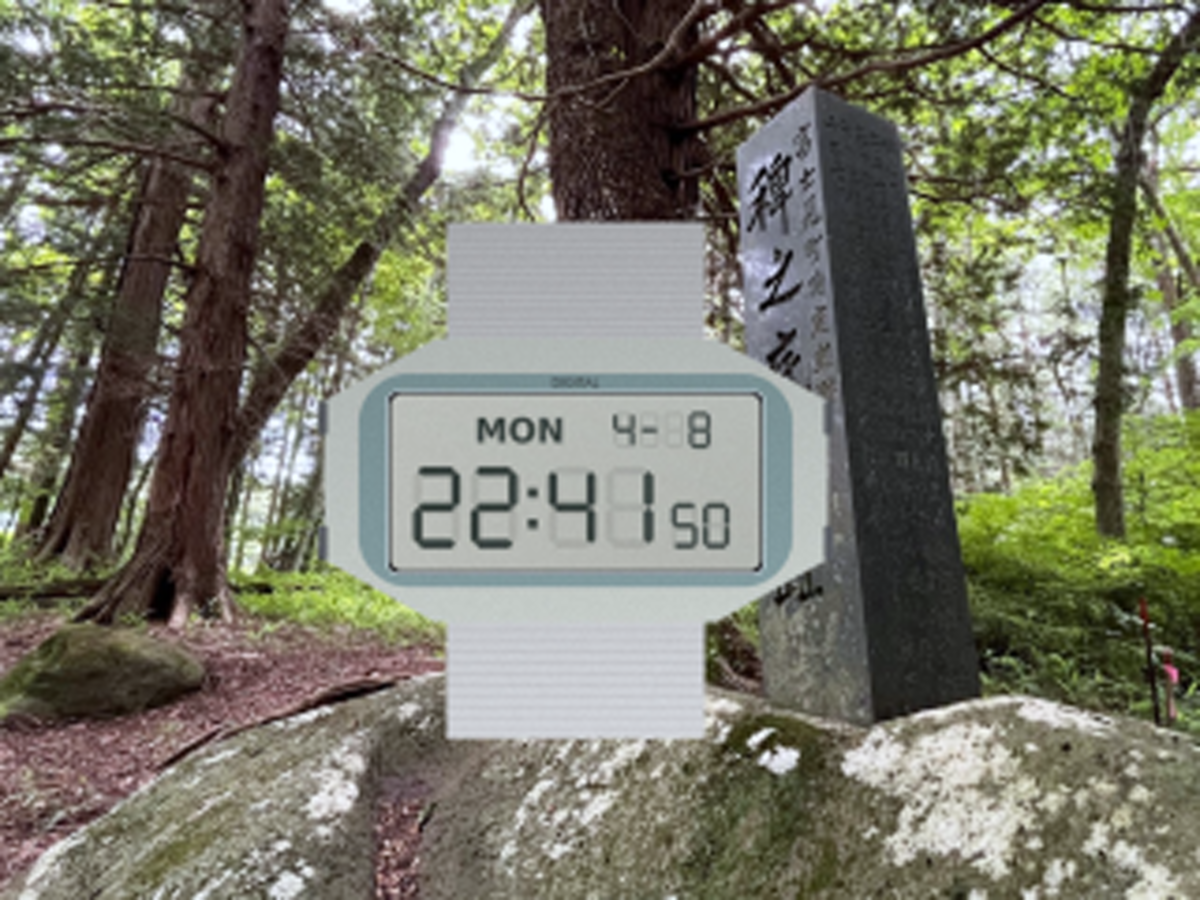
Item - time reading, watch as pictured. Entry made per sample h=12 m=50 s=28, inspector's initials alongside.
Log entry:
h=22 m=41 s=50
